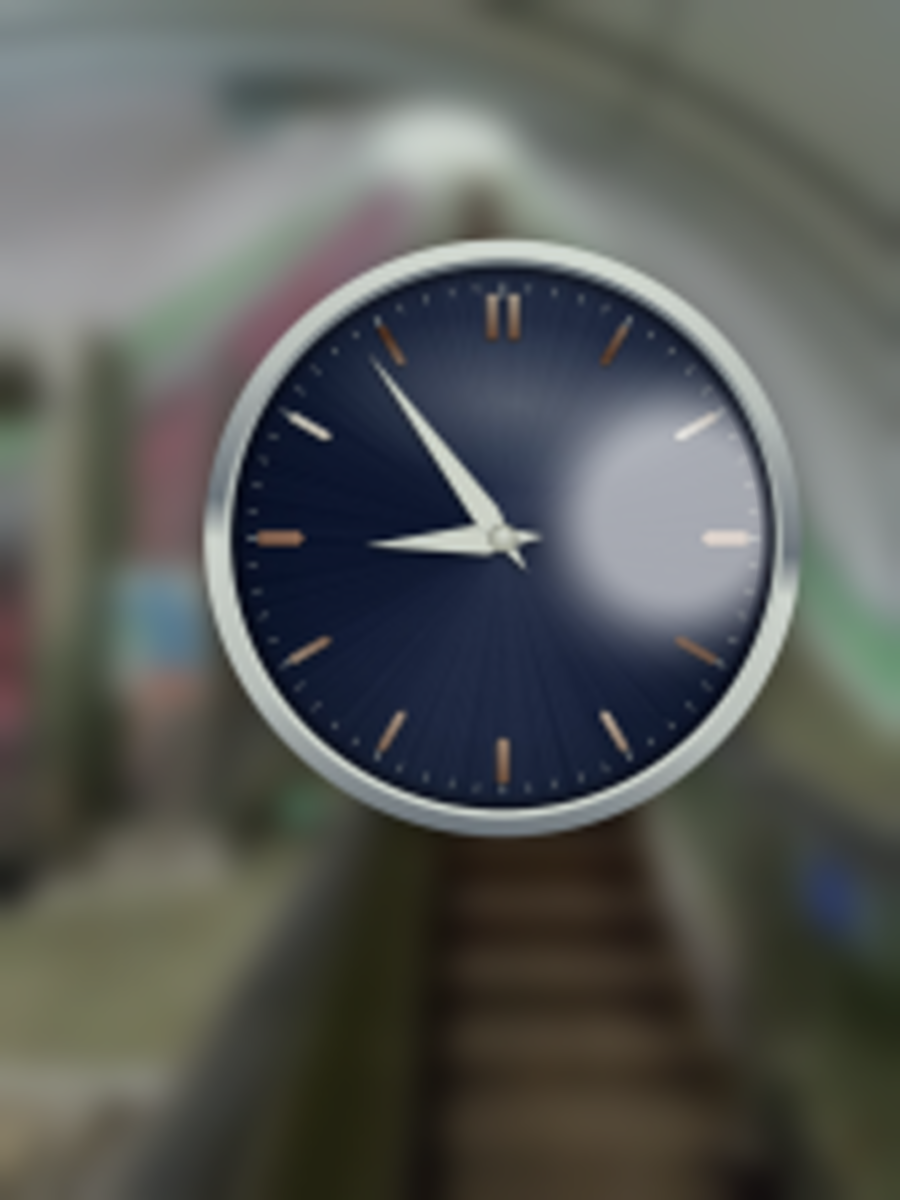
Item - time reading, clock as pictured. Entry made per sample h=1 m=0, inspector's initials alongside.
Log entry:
h=8 m=54
